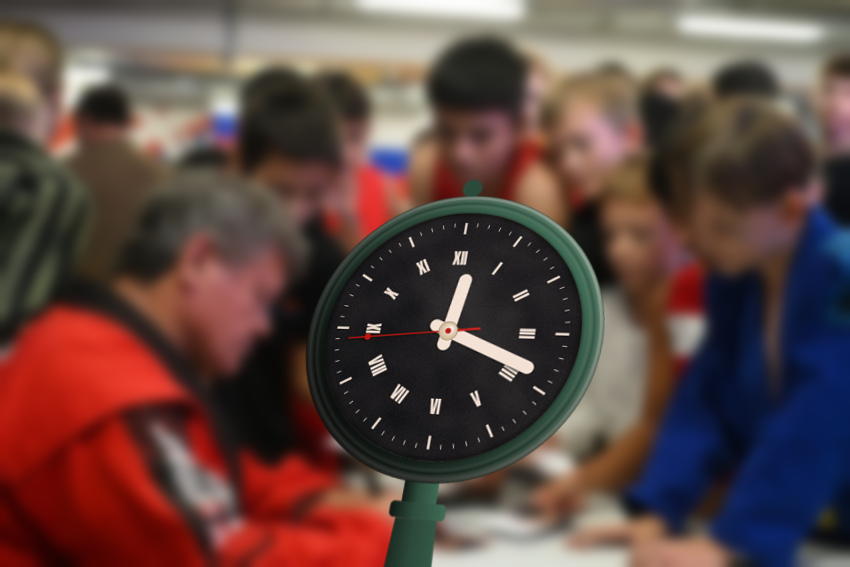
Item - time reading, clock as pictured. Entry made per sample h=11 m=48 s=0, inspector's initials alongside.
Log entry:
h=12 m=18 s=44
